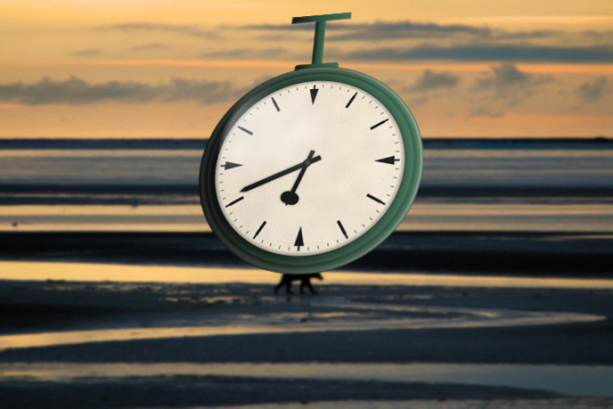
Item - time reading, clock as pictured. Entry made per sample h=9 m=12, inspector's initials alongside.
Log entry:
h=6 m=41
